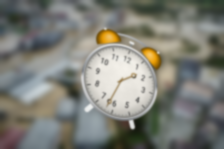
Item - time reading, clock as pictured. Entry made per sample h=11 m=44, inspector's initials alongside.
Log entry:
h=1 m=32
